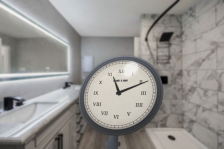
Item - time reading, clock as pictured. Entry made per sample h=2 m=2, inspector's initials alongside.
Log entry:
h=11 m=11
